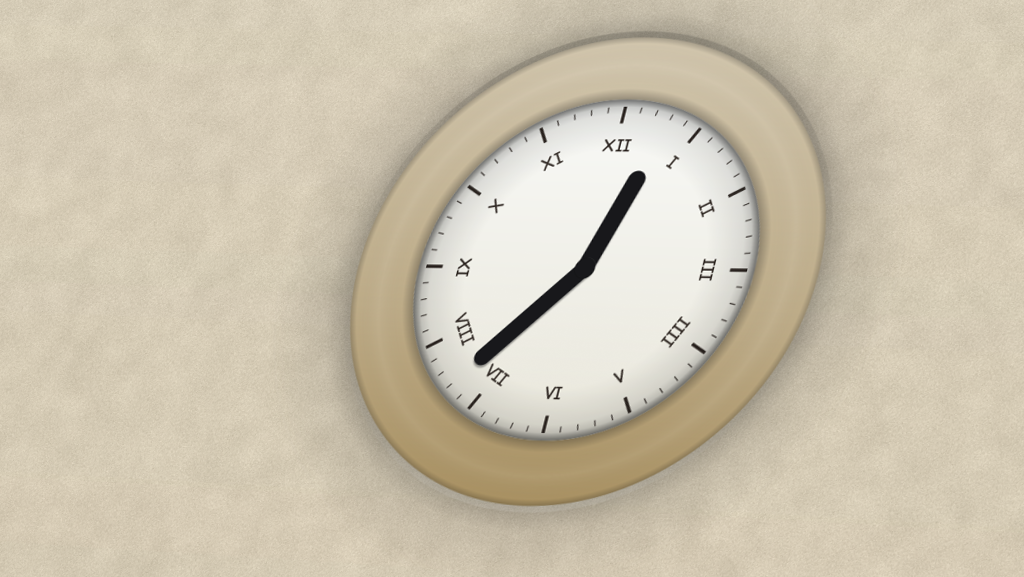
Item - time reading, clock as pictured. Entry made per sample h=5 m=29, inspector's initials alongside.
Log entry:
h=12 m=37
